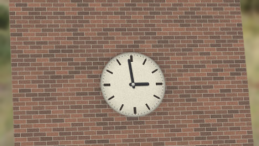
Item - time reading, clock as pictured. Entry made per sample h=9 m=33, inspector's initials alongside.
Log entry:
h=2 m=59
